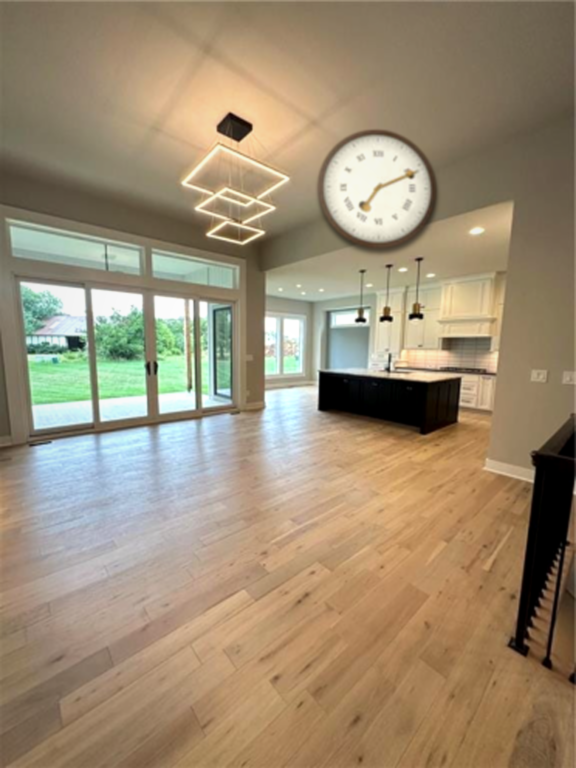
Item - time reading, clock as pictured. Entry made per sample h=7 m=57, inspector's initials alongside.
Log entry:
h=7 m=11
